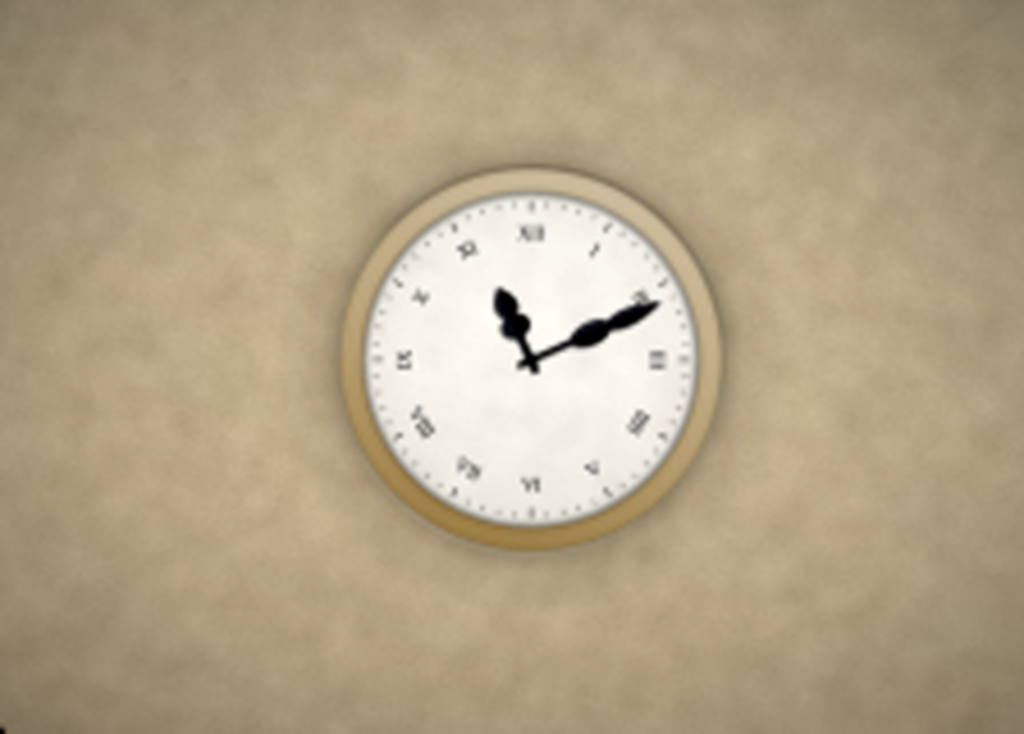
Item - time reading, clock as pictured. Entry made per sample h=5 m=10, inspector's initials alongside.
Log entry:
h=11 m=11
